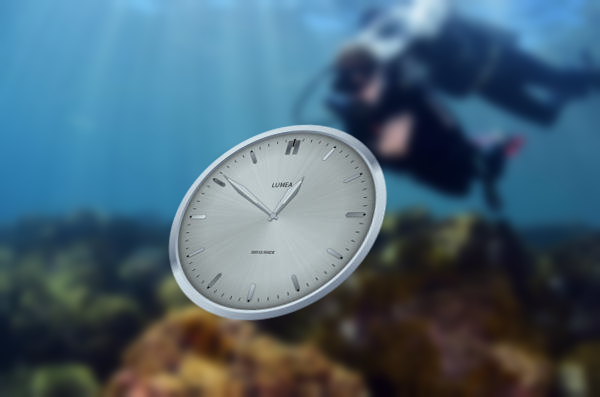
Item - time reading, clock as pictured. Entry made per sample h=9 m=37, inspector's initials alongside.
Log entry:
h=12 m=51
